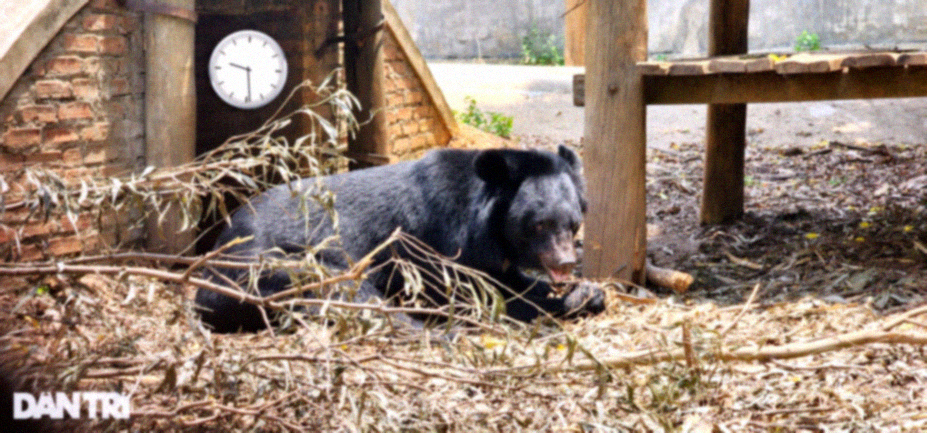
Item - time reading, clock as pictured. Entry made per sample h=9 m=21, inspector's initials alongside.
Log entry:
h=9 m=29
